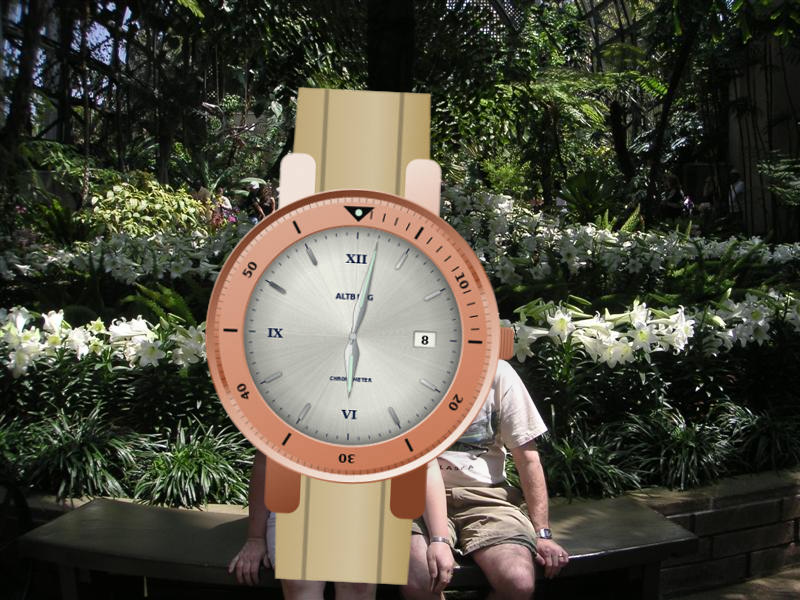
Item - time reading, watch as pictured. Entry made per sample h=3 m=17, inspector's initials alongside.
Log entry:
h=6 m=2
